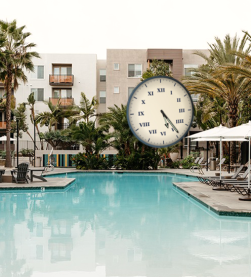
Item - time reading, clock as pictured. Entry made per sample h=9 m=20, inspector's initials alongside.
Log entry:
h=5 m=24
